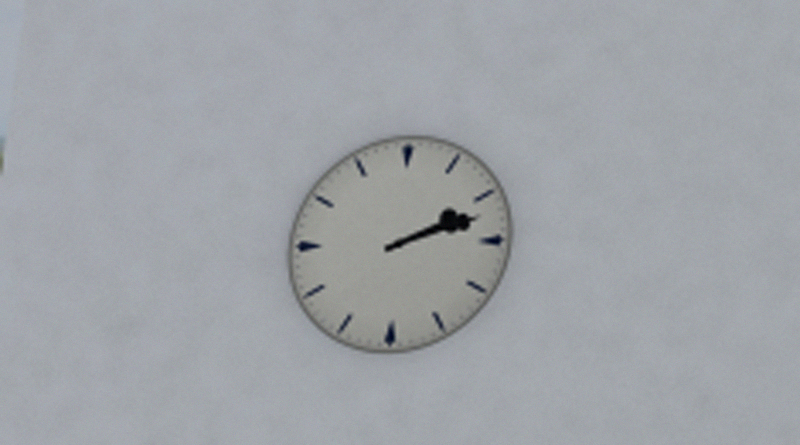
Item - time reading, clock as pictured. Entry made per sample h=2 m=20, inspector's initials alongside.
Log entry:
h=2 m=12
